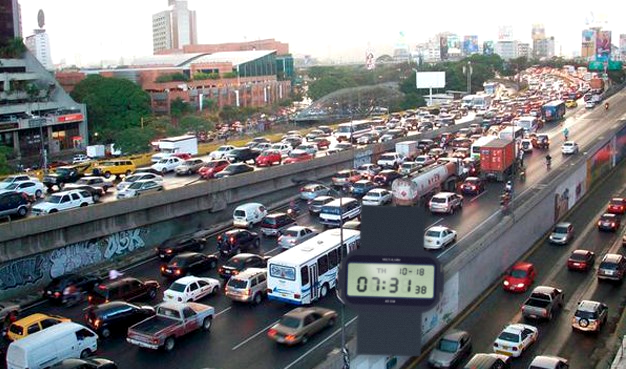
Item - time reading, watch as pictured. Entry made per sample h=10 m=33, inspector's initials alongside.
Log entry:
h=7 m=31
